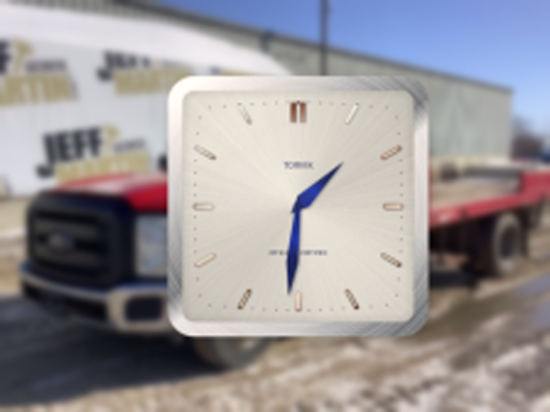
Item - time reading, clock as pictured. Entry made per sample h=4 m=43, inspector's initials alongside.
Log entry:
h=1 m=31
